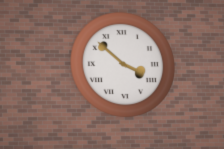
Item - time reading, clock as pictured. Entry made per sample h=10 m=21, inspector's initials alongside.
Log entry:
h=3 m=52
